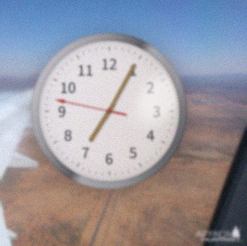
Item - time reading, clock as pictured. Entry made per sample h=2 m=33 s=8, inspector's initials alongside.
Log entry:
h=7 m=4 s=47
